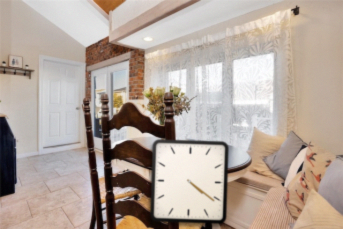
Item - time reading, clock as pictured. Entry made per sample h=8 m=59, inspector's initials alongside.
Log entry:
h=4 m=21
